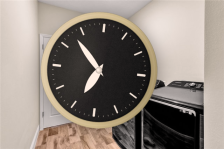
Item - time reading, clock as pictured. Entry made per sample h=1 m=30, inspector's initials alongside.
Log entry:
h=6 m=53
